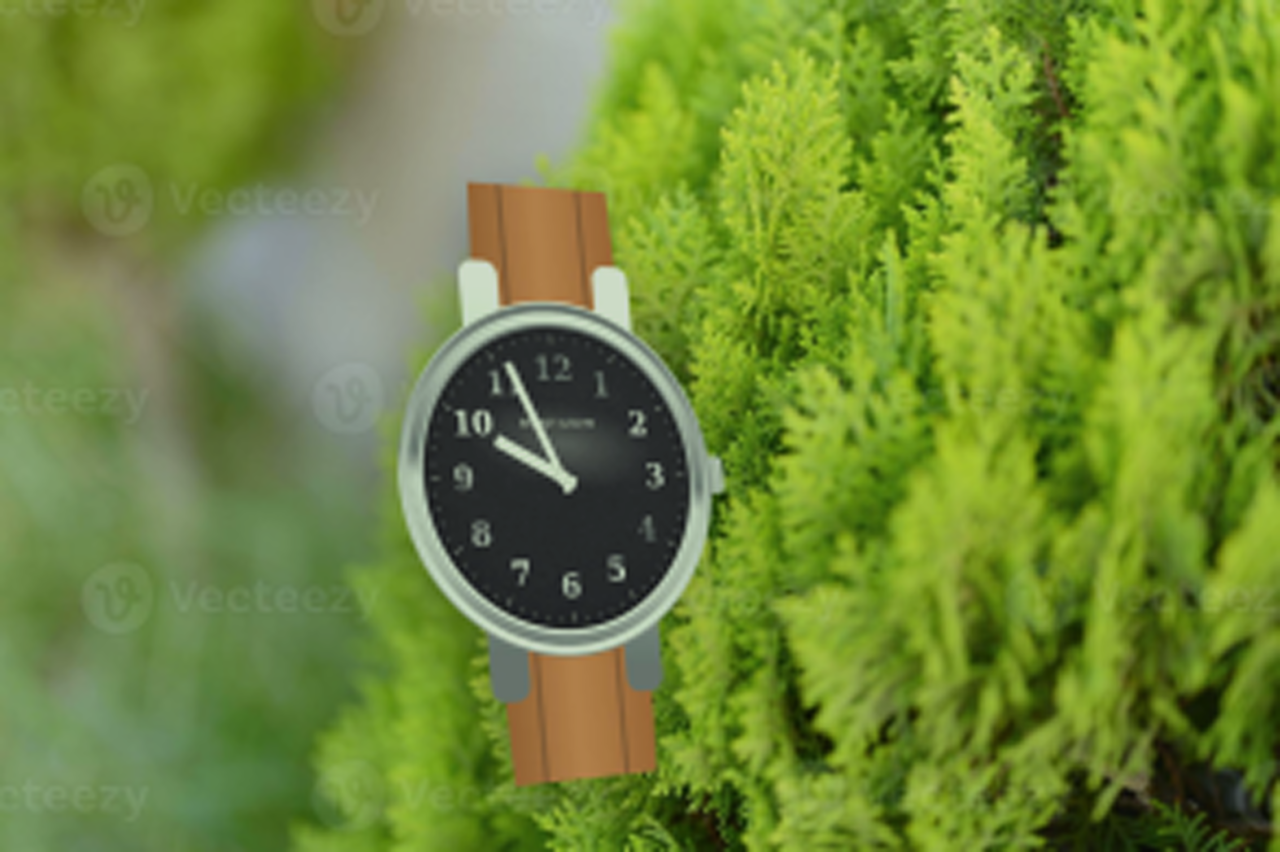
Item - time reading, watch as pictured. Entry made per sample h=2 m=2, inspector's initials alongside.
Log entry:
h=9 m=56
